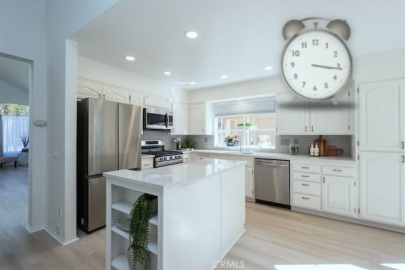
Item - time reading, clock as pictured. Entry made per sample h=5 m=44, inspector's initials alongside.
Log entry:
h=3 m=16
